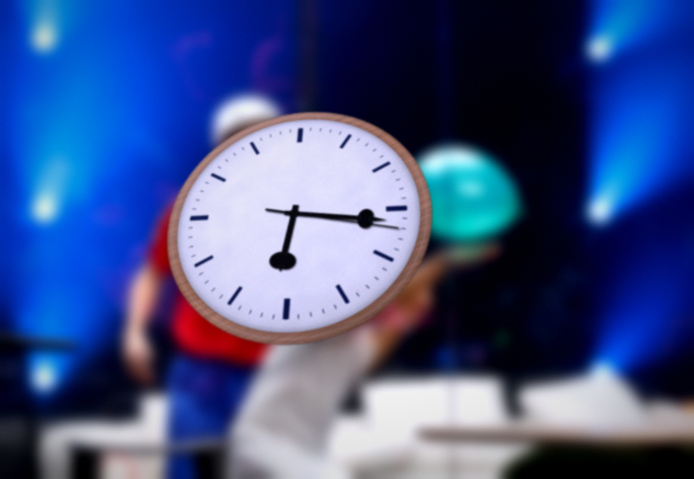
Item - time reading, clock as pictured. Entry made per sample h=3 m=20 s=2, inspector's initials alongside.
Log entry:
h=6 m=16 s=17
